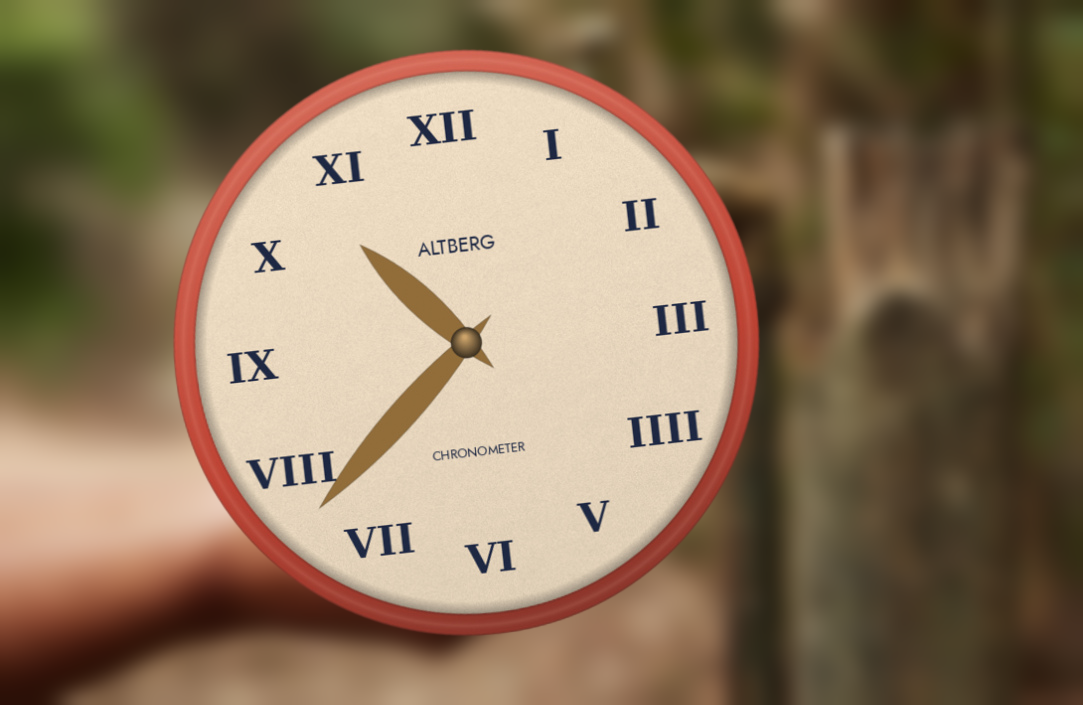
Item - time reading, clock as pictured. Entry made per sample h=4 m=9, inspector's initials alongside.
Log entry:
h=10 m=38
